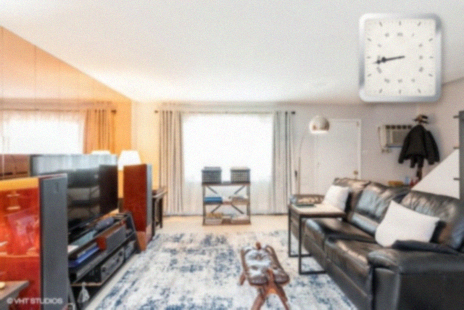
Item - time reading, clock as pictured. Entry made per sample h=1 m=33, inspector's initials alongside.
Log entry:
h=8 m=43
